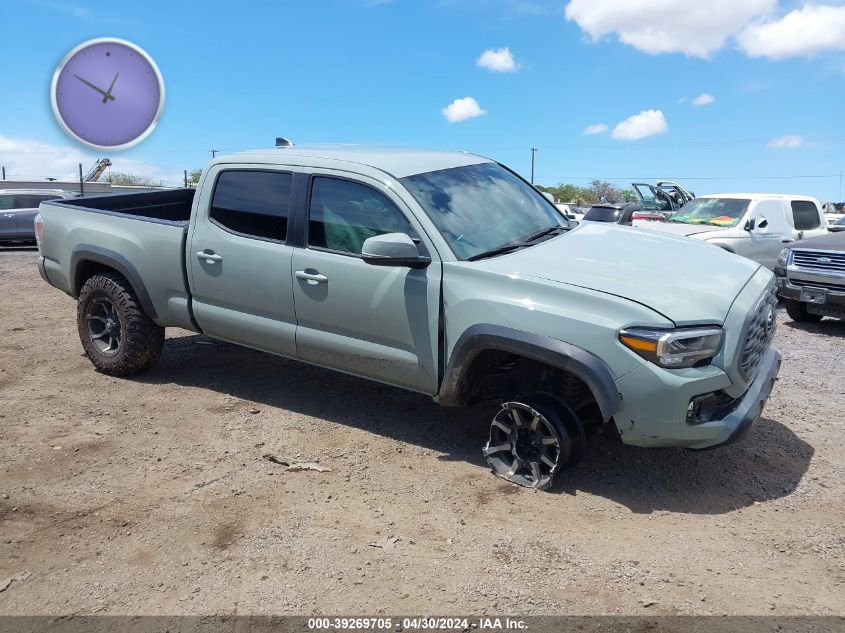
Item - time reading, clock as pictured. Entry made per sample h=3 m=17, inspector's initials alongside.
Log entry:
h=12 m=50
